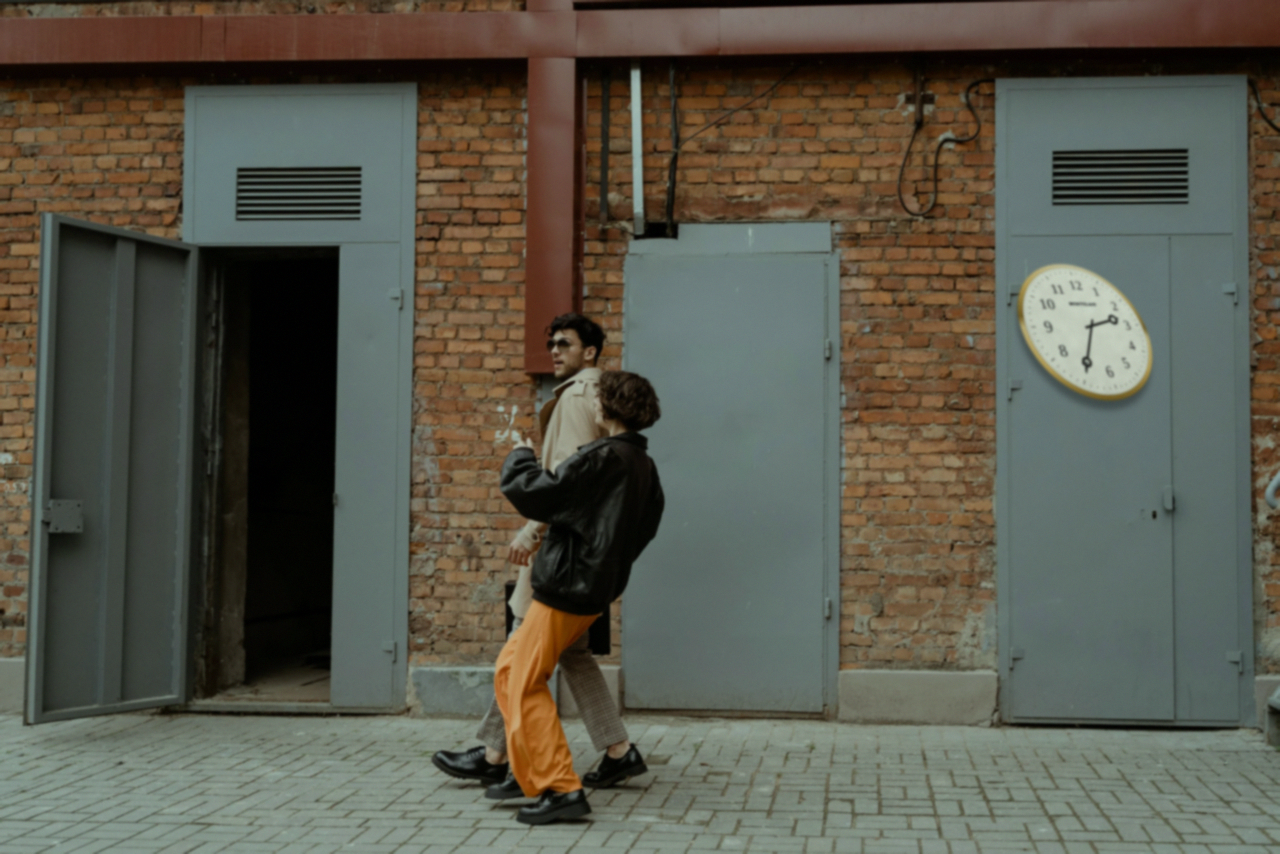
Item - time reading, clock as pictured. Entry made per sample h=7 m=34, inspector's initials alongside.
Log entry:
h=2 m=35
